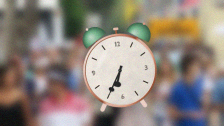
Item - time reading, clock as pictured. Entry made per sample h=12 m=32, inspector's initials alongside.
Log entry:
h=6 m=35
